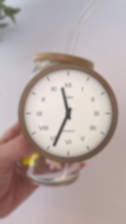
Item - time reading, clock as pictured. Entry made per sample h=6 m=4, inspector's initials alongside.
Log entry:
h=11 m=34
